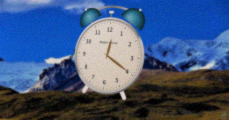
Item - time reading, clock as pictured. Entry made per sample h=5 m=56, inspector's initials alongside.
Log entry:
h=12 m=20
